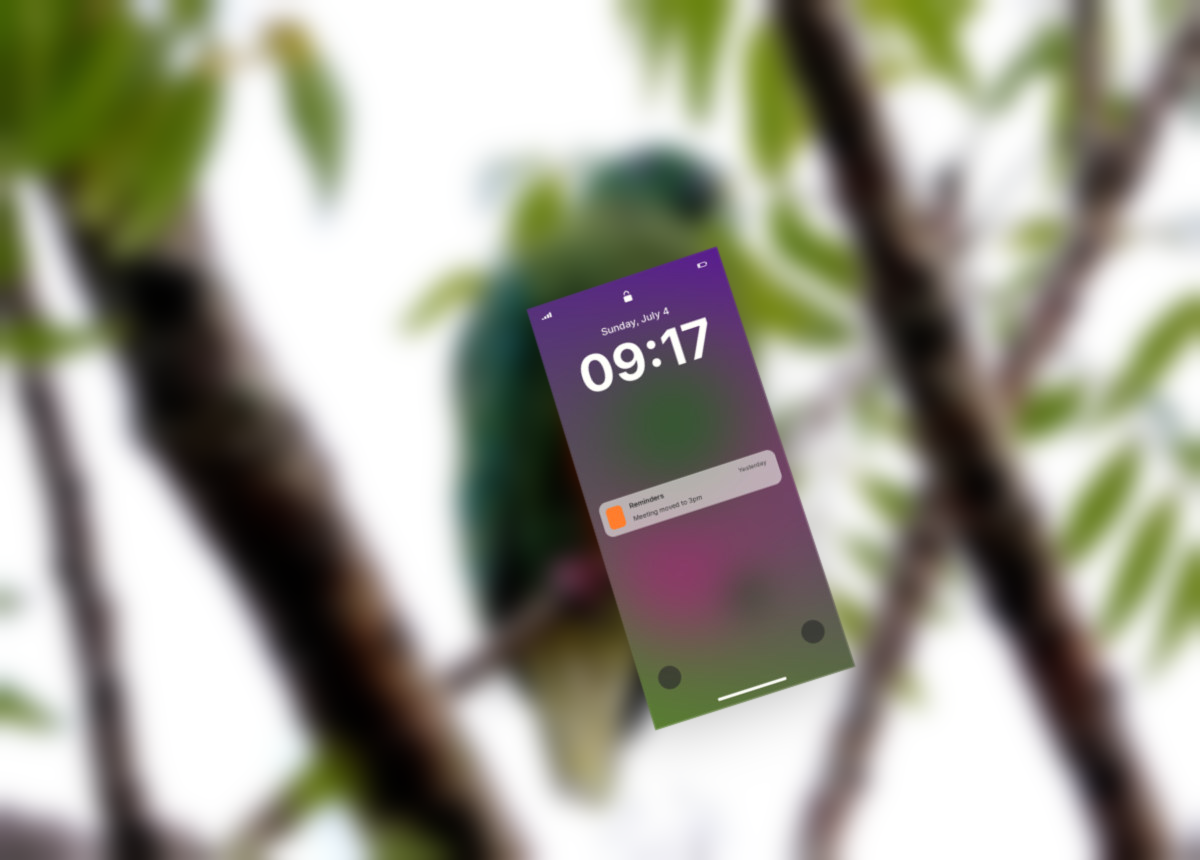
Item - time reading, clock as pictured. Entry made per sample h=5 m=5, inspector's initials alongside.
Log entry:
h=9 m=17
